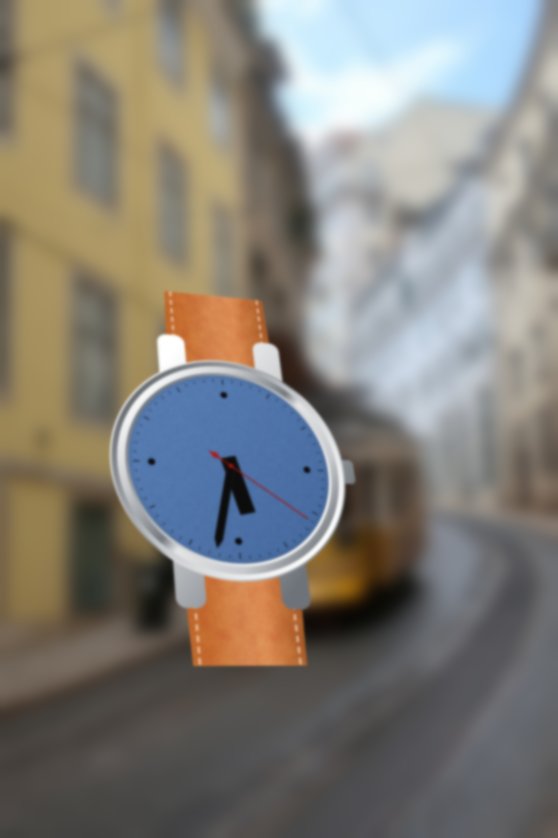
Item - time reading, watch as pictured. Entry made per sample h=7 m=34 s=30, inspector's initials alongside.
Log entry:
h=5 m=32 s=21
